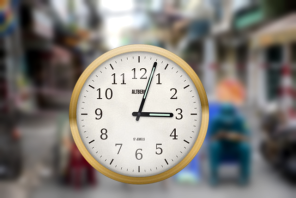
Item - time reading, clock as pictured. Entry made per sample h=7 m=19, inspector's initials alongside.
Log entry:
h=3 m=3
